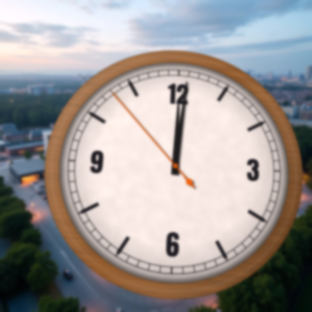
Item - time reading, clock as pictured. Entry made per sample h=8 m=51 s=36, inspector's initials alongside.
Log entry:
h=12 m=0 s=53
